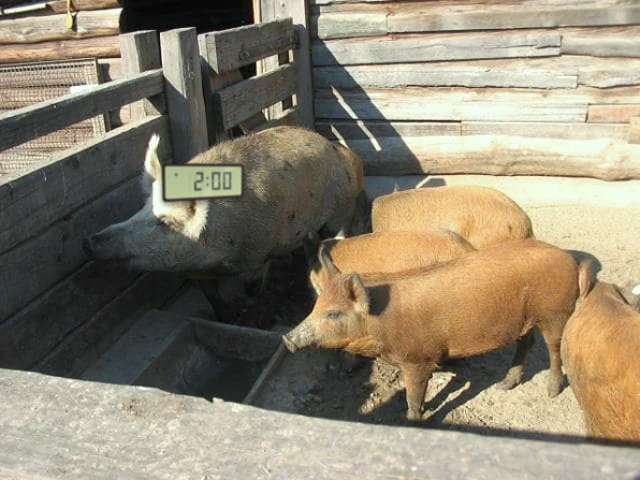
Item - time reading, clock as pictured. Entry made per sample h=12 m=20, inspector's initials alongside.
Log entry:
h=2 m=0
